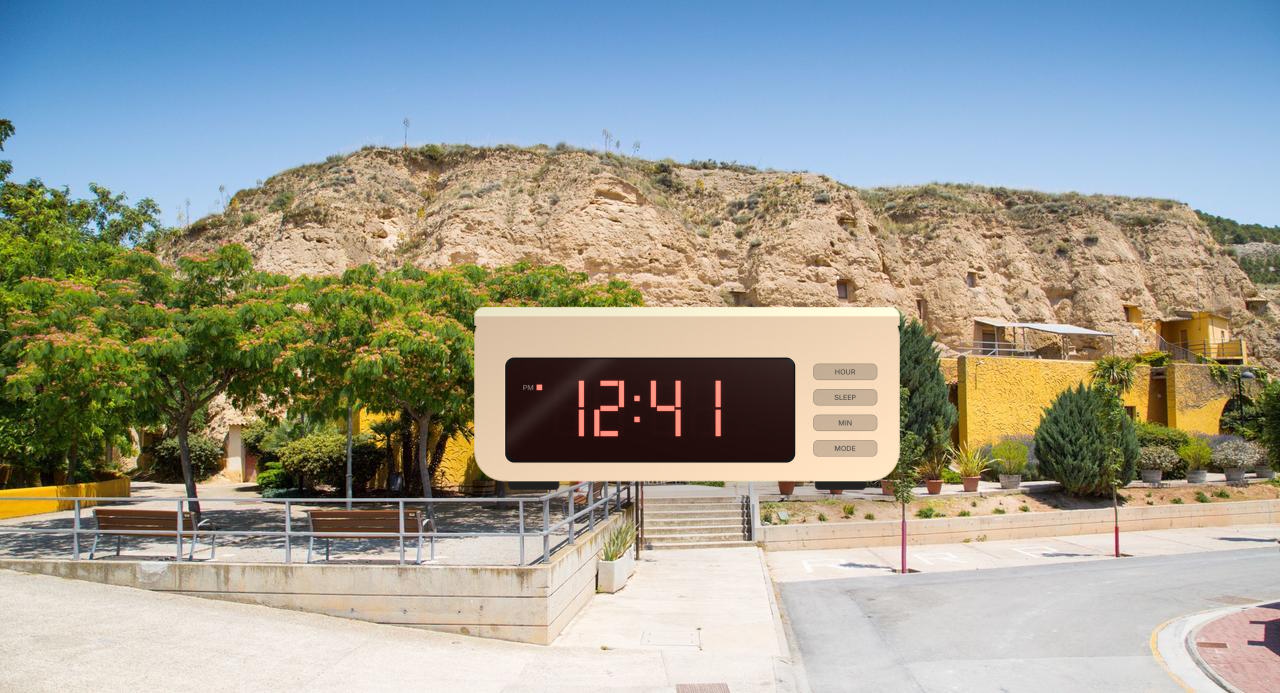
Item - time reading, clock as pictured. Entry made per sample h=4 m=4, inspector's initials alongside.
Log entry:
h=12 m=41
